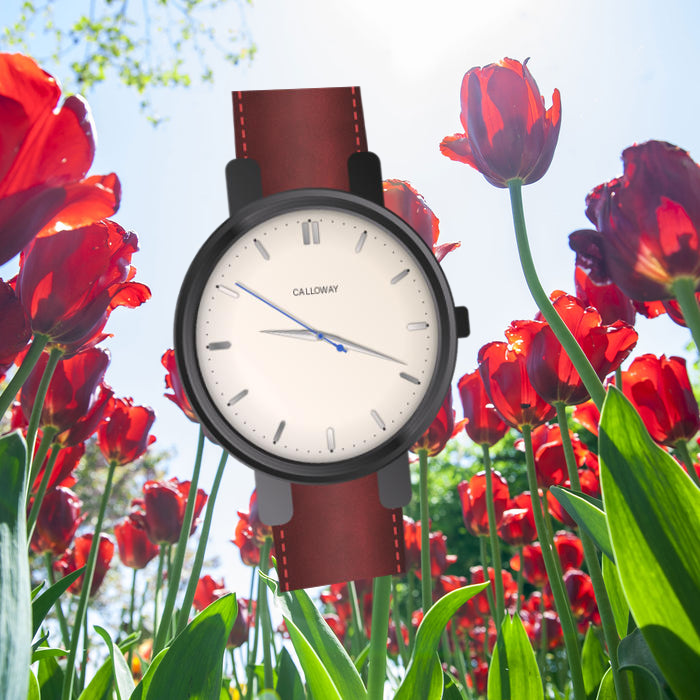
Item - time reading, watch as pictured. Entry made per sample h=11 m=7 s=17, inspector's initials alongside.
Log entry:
h=9 m=18 s=51
